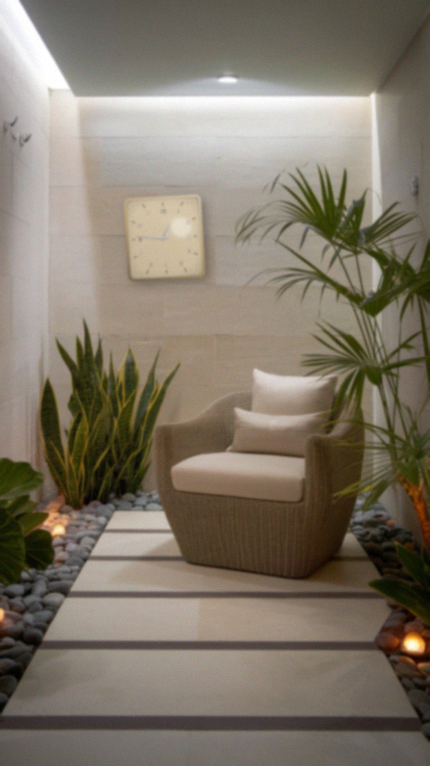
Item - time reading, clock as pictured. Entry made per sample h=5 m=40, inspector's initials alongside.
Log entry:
h=12 m=46
